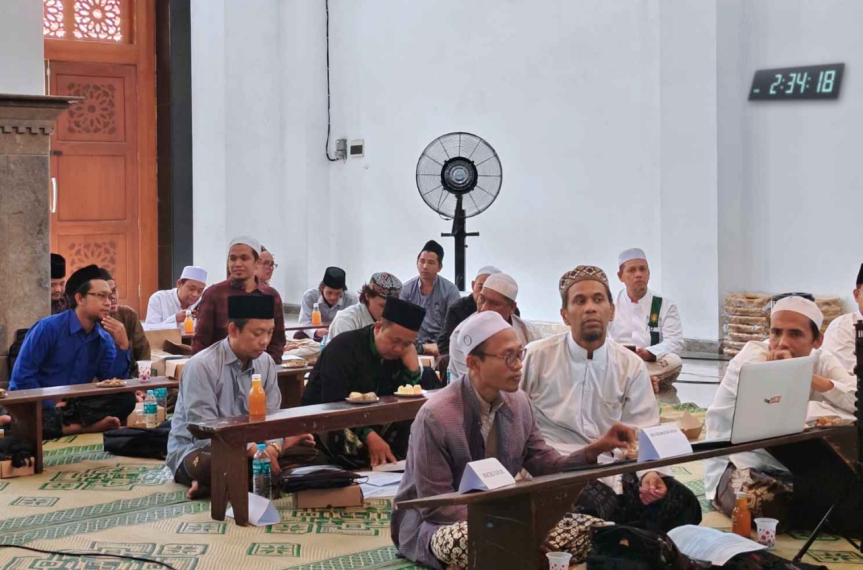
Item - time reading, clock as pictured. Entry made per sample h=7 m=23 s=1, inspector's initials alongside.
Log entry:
h=2 m=34 s=18
